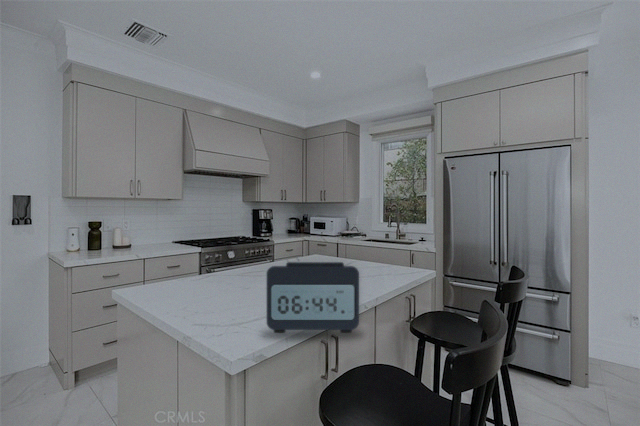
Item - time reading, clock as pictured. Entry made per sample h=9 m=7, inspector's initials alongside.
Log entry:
h=6 m=44
